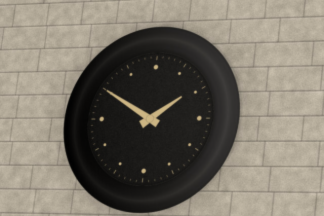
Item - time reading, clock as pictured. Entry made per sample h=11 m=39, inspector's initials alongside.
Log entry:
h=1 m=50
